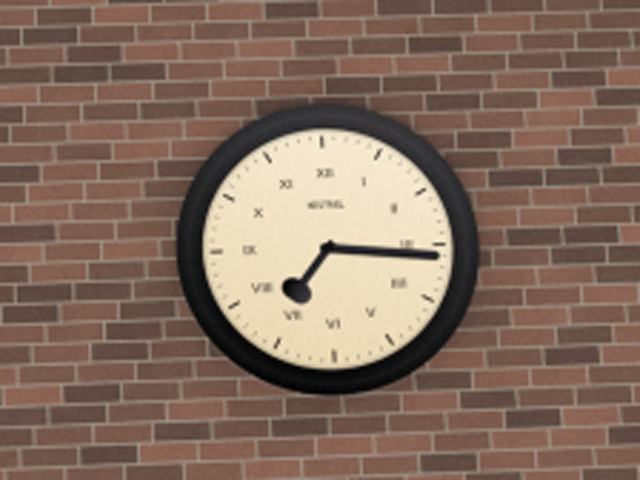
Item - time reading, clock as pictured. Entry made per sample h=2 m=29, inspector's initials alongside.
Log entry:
h=7 m=16
